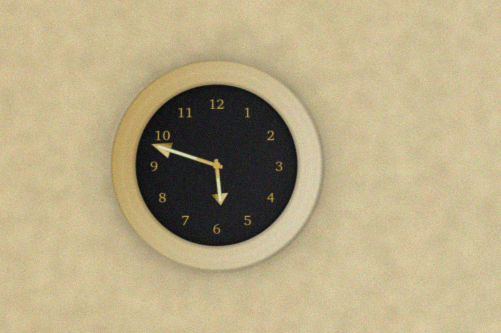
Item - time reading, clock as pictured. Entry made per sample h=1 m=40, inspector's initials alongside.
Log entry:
h=5 m=48
